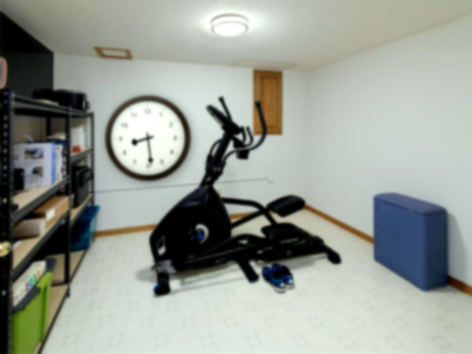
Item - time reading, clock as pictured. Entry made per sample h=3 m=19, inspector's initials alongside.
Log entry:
h=8 m=29
